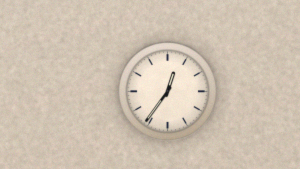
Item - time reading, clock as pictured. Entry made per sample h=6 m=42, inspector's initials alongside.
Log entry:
h=12 m=36
